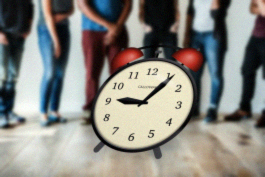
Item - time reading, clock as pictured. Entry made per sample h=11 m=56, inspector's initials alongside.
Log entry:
h=9 m=6
